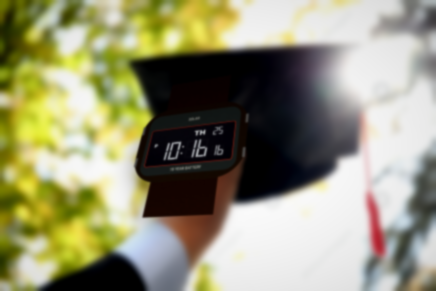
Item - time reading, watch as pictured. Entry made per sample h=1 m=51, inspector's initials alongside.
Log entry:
h=10 m=16
